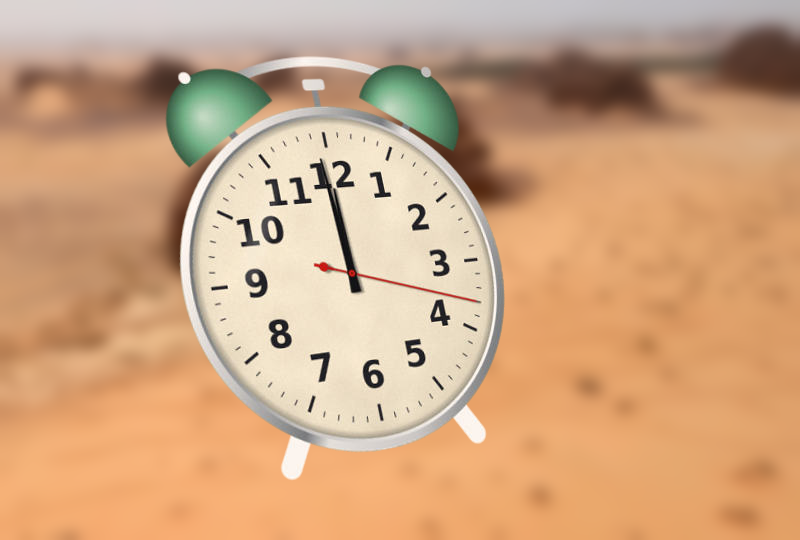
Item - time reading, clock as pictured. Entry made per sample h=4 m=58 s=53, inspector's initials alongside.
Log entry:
h=11 m=59 s=18
